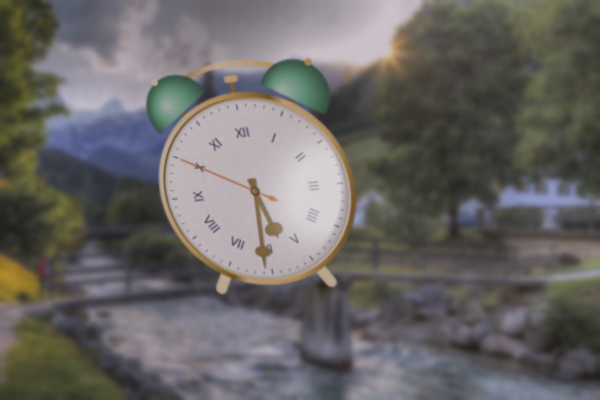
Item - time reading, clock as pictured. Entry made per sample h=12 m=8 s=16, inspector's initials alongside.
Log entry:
h=5 m=30 s=50
